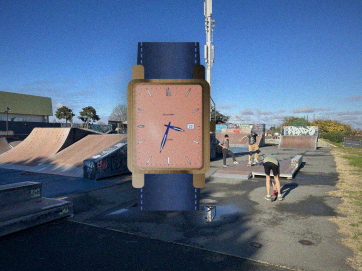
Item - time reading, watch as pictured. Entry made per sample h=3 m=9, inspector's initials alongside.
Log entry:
h=3 m=33
